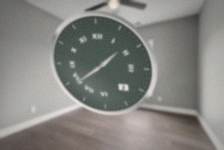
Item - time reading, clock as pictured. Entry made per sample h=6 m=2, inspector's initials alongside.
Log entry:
h=1 m=39
